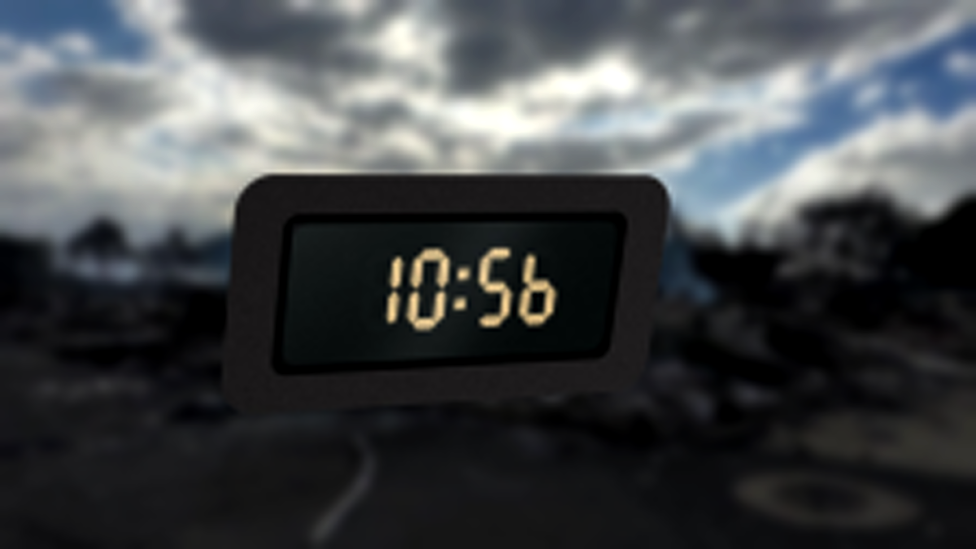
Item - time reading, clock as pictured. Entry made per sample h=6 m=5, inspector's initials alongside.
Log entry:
h=10 m=56
